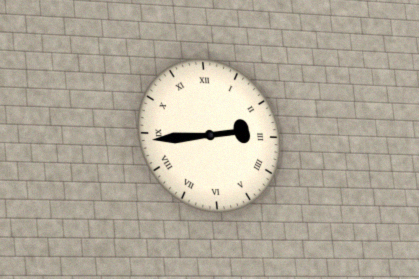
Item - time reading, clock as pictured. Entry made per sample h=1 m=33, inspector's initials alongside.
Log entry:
h=2 m=44
